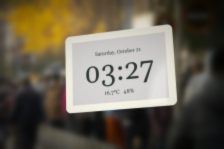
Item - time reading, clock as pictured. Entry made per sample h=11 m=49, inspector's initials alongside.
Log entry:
h=3 m=27
